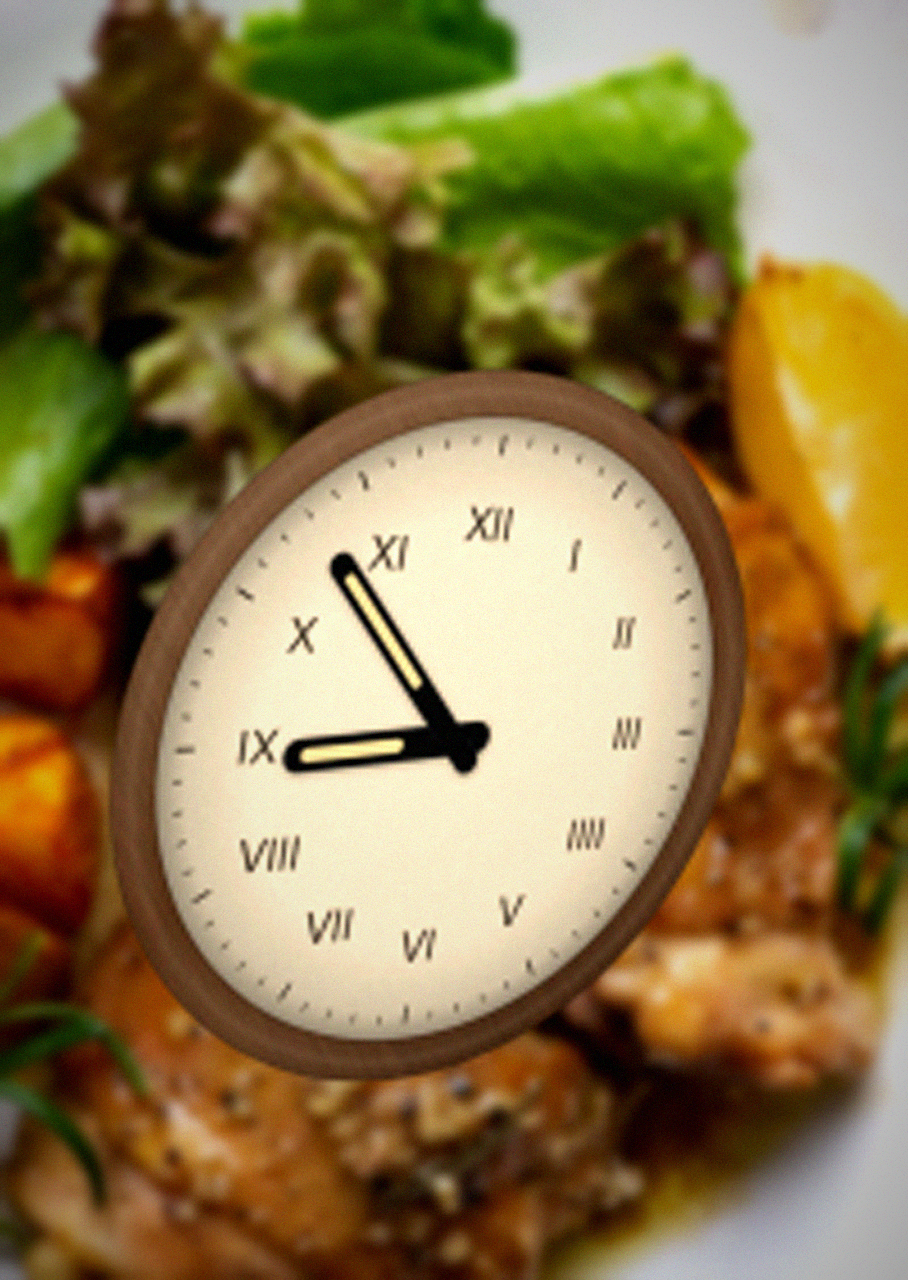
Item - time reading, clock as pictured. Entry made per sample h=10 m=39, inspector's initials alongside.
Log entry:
h=8 m=53
